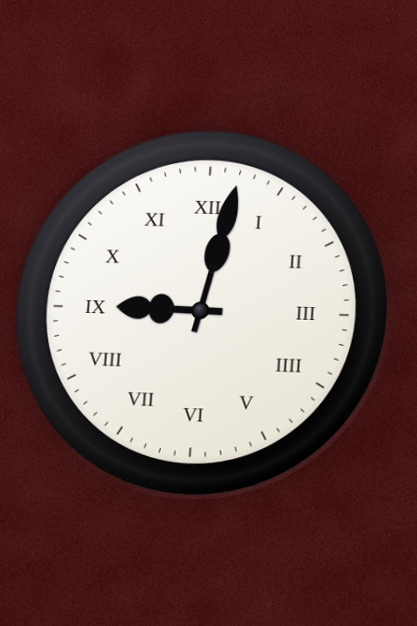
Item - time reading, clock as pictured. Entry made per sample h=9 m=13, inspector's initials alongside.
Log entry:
h=9 m=2
